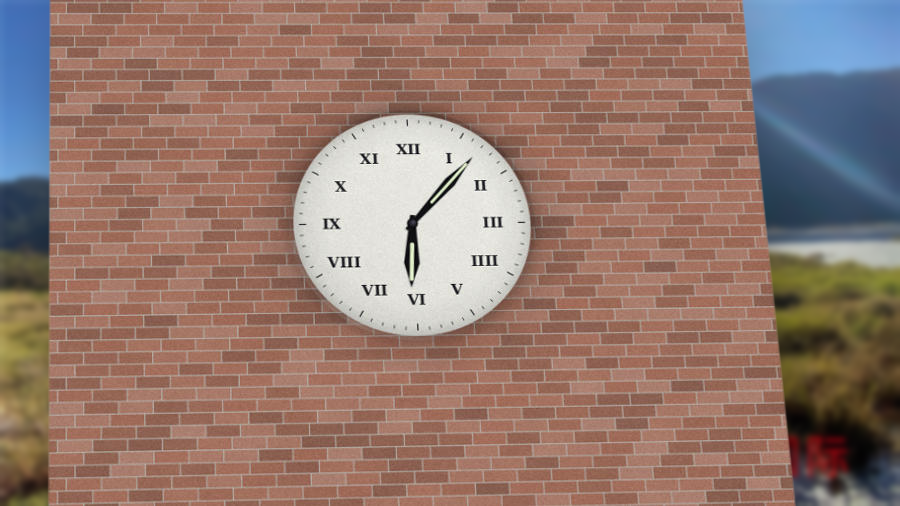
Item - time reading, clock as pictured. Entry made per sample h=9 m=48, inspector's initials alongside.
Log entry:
h=6 m=7
